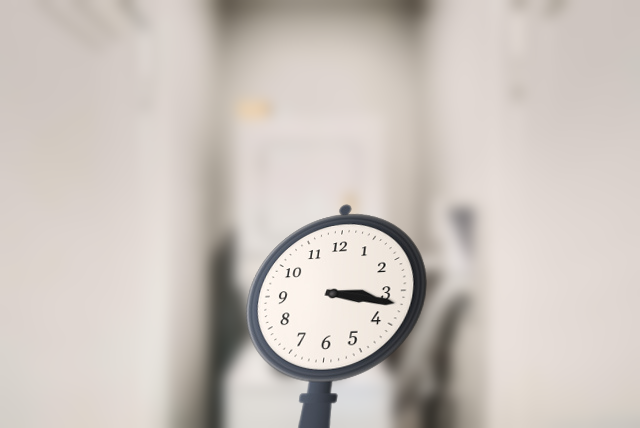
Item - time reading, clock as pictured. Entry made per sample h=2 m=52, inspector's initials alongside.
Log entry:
h=3 m=17
